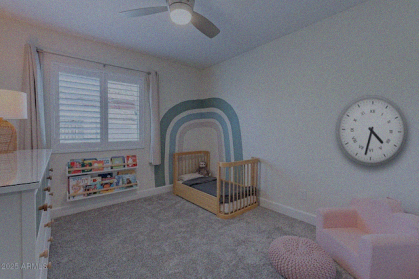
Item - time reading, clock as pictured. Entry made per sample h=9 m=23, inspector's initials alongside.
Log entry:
h=4 m=32
